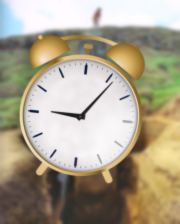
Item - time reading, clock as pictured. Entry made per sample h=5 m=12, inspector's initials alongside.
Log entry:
h=9 m=6
